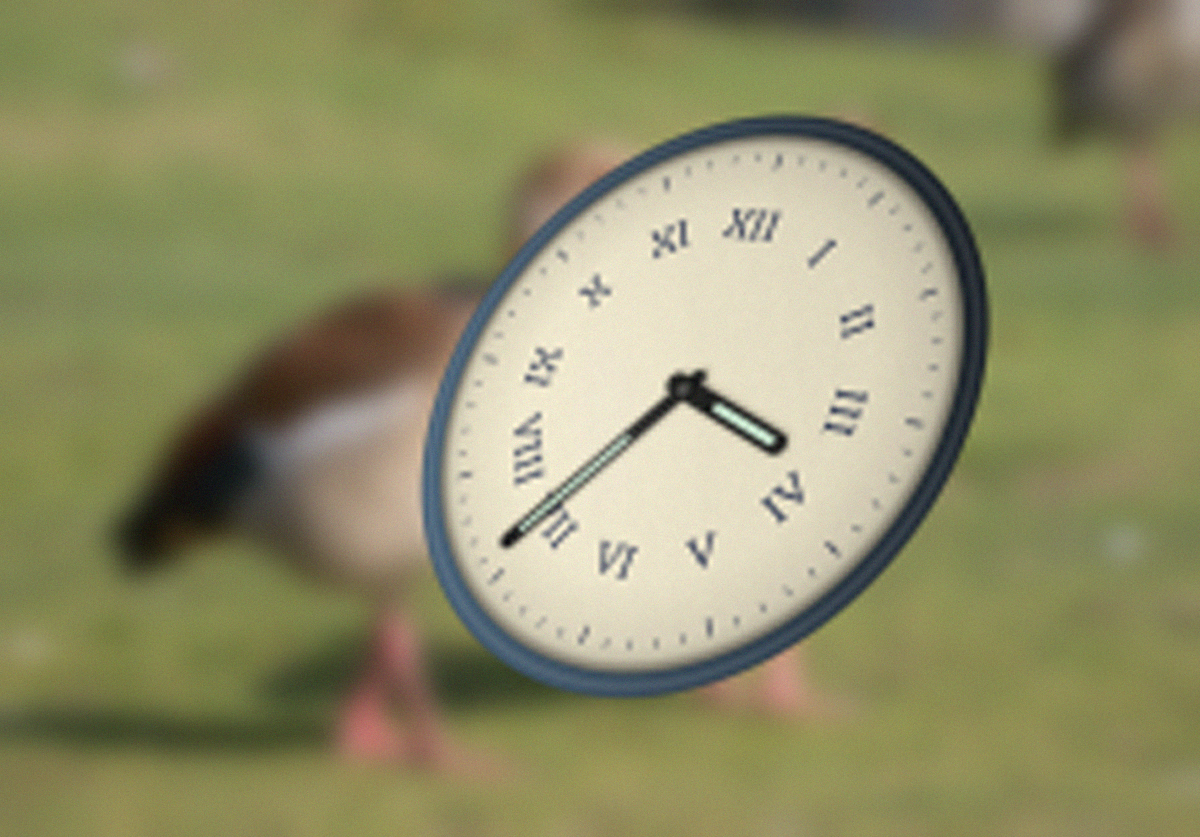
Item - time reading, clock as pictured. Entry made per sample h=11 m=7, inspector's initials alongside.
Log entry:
h=3 m=36
